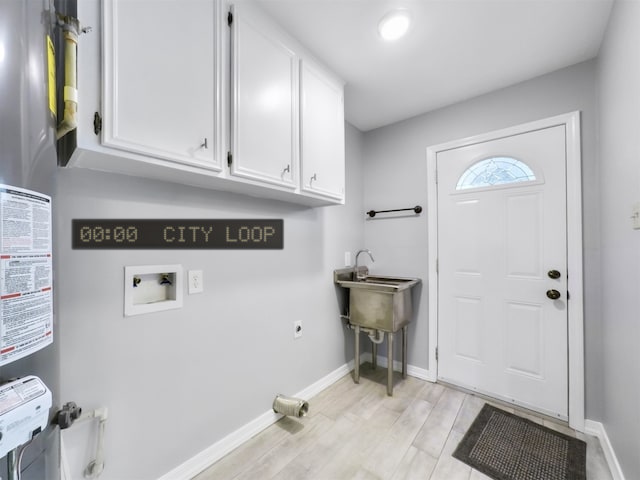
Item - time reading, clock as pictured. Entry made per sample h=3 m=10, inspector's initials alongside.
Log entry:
h=0 m=0
